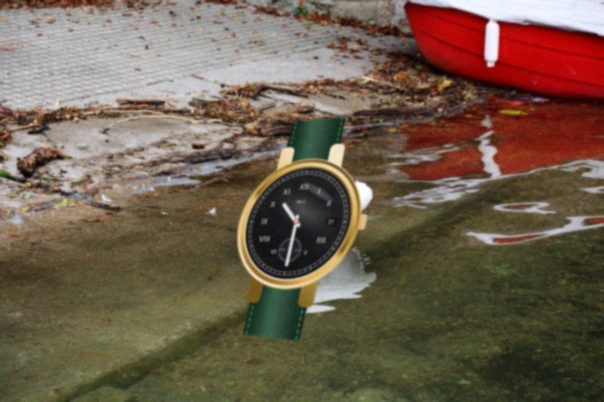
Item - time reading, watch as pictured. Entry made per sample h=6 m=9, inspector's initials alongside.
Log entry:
h=10 m=30
